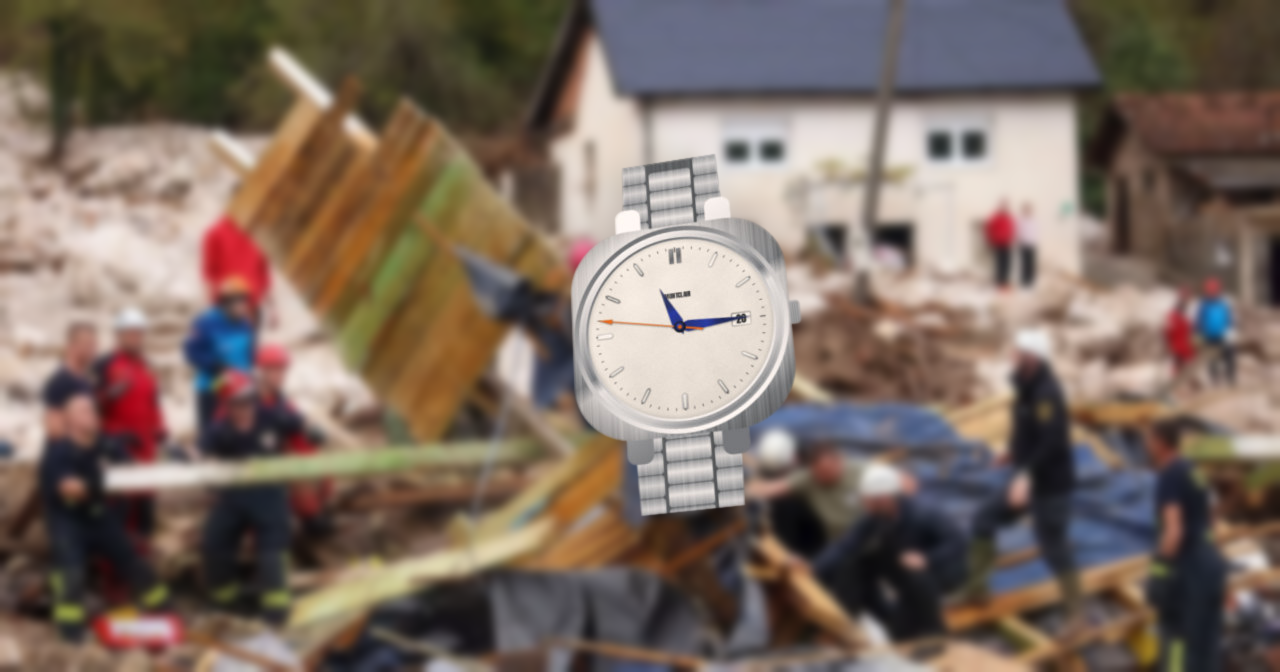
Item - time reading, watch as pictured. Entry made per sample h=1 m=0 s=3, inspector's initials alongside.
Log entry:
h=11 m=14 s=47
